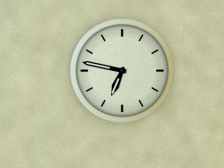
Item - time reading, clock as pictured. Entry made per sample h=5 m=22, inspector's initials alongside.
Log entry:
h=6 m=47
